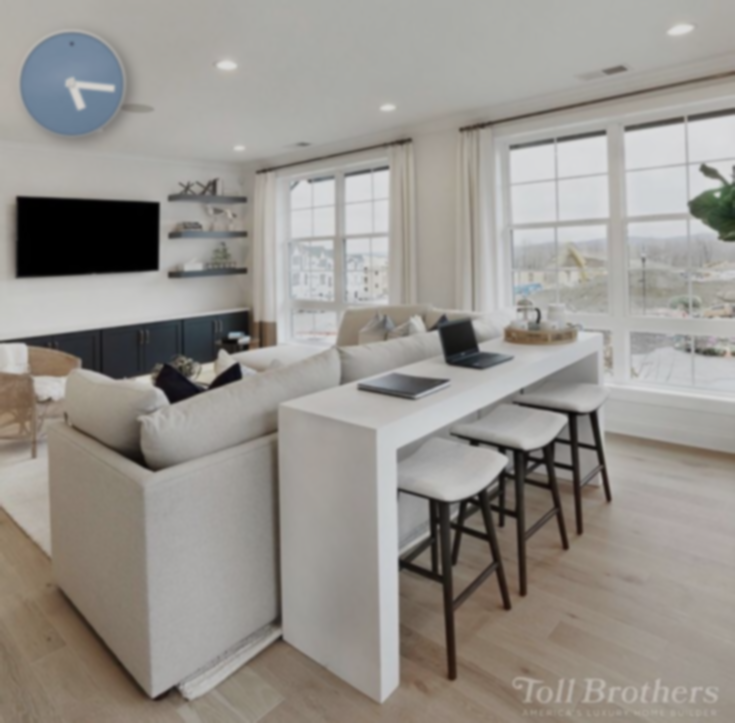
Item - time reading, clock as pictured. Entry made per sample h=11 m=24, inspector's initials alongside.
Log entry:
h=5 m=16
